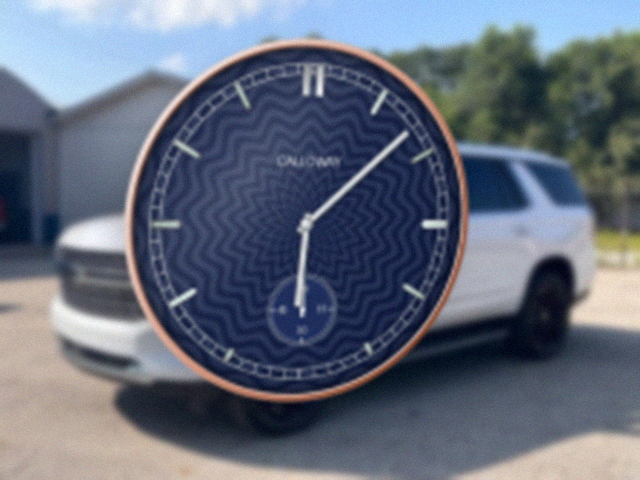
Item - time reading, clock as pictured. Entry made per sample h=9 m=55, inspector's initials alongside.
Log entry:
h=6 m=8
